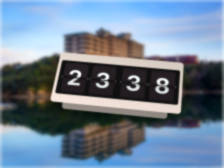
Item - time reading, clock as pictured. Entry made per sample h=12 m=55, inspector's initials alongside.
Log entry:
h=23 m=38
